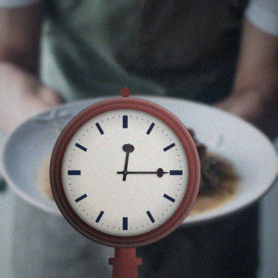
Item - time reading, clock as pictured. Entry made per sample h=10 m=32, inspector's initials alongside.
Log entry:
h=12 m=15
